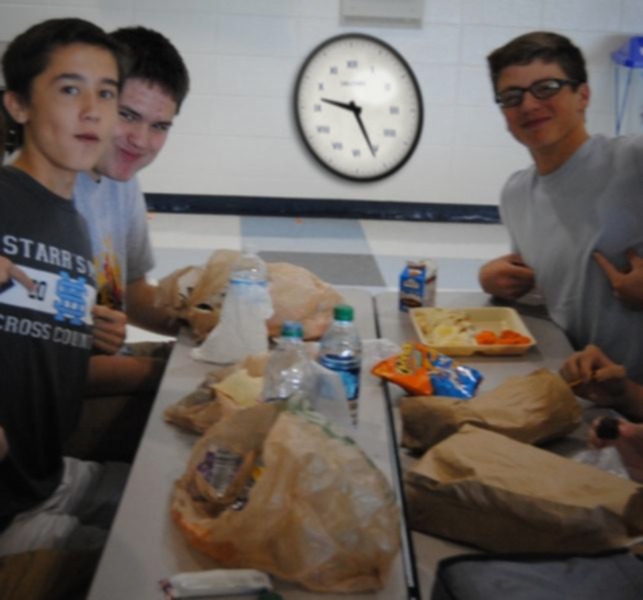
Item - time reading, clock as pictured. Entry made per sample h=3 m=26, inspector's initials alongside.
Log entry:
h=9 m=26
